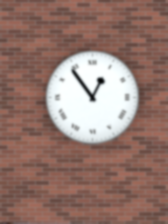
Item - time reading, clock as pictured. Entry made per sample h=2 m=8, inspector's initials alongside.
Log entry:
h=12 m=54
